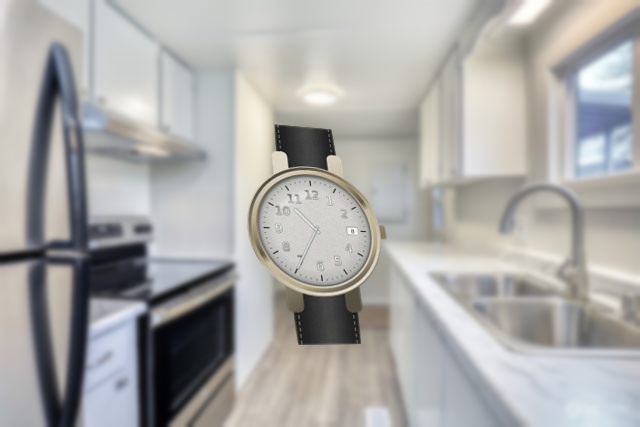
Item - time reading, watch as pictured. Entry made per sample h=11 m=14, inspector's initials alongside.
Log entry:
h=10 m=35
